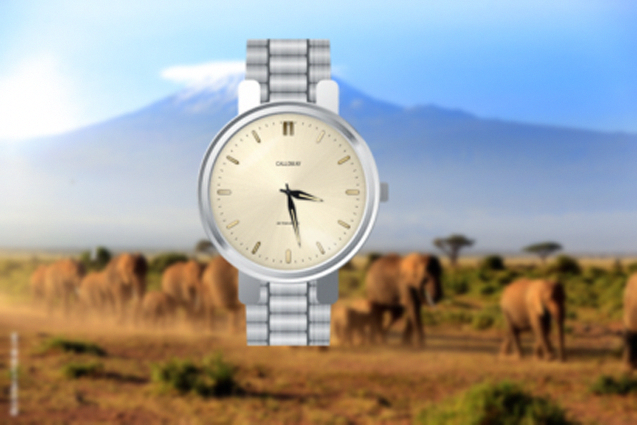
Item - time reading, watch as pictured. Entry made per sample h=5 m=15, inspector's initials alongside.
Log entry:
h=3 m=28
